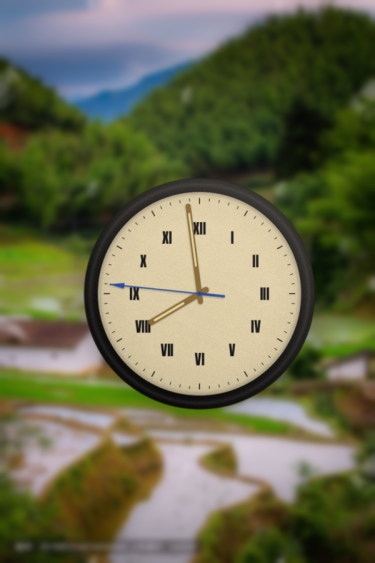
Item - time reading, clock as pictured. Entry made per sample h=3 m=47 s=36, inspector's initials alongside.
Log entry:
h=7 m=58 s=46
